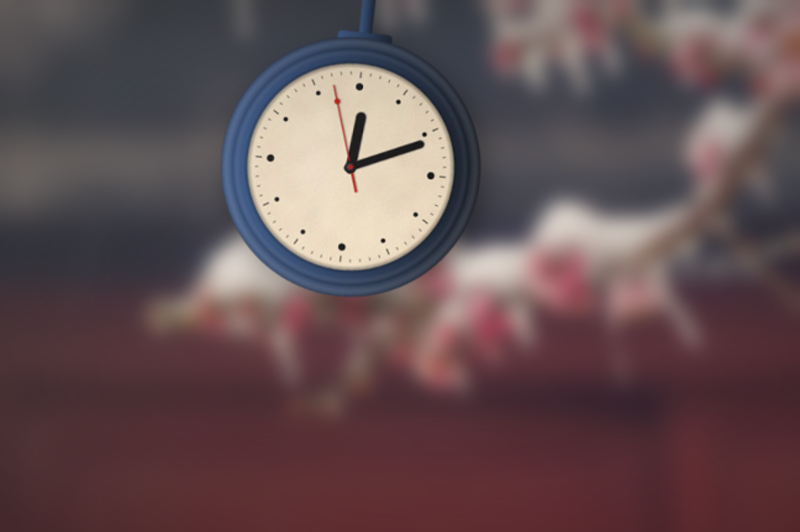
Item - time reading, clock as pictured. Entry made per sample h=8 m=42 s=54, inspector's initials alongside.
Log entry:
h=12 m=10 s=57
